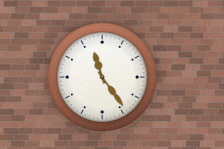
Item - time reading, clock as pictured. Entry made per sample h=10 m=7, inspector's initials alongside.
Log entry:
h=11 m=24
